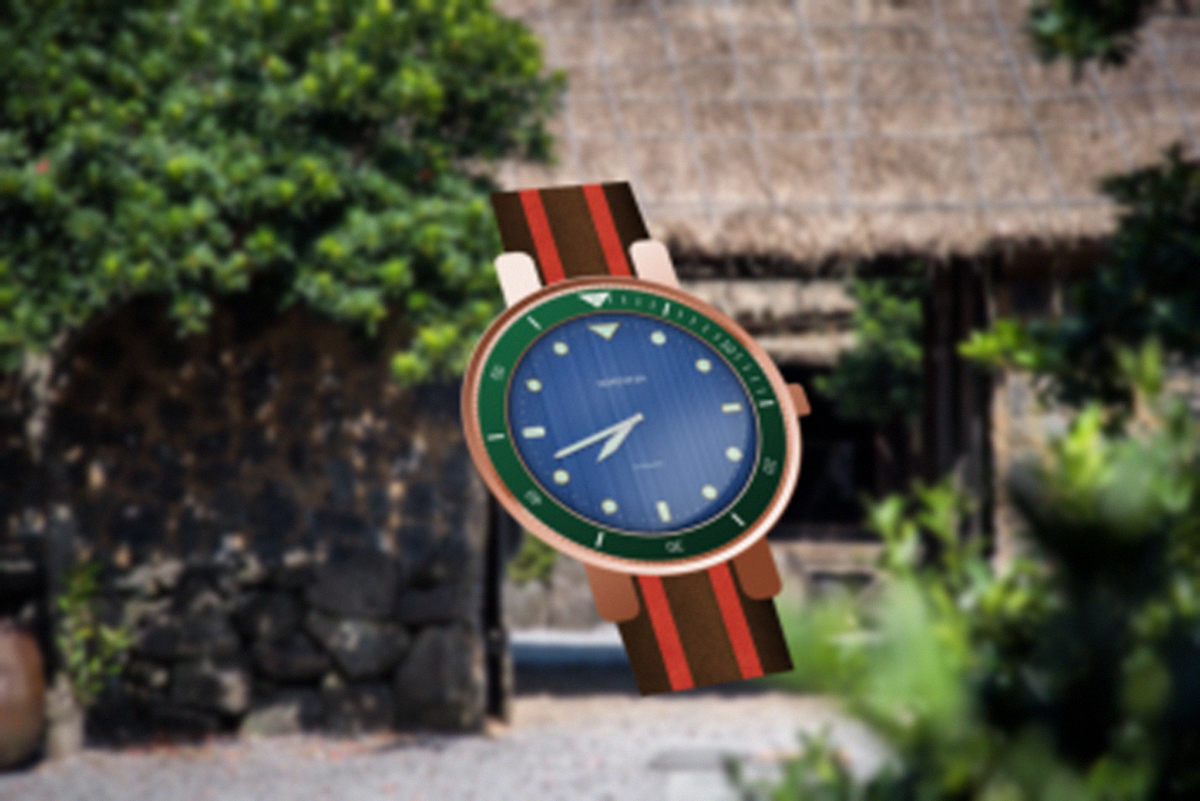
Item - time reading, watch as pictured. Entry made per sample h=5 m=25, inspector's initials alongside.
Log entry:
h=7 m=42
